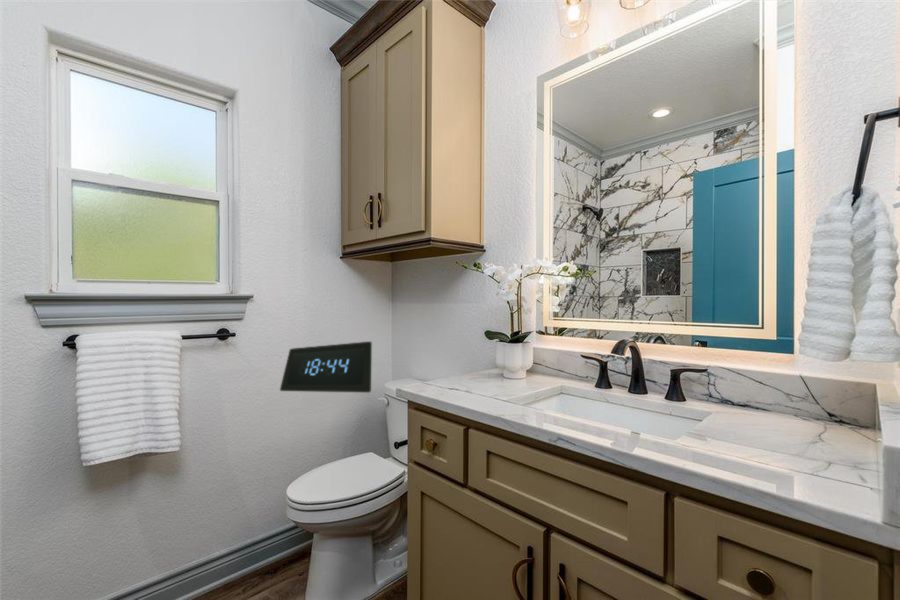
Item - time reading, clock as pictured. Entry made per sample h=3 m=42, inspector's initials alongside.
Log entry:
h=18 m=44
